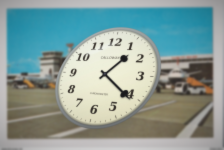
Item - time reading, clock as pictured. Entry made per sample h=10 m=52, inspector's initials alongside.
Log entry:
h=1 m=21
